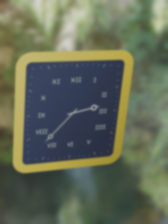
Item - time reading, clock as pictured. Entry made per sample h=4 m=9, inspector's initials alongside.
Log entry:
h=2 m=37
